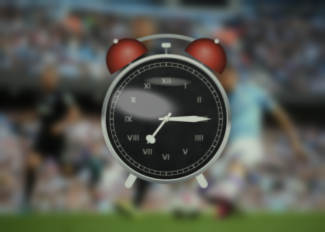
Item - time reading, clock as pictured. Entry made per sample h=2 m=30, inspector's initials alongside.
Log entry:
h=7 m=15
